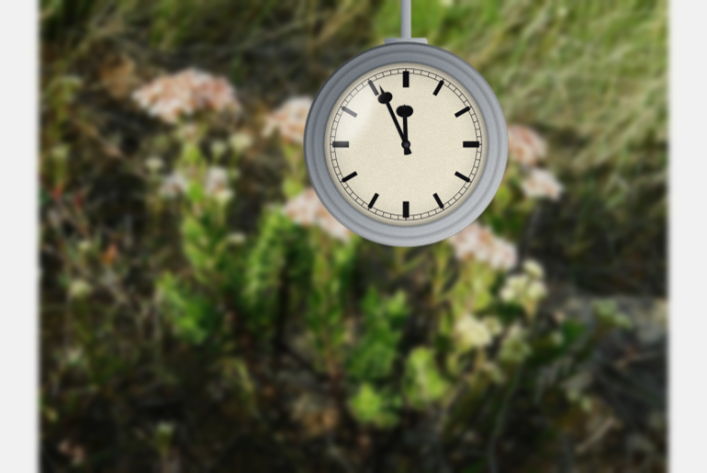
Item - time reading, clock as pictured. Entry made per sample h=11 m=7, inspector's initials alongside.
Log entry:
h=11 m=56
